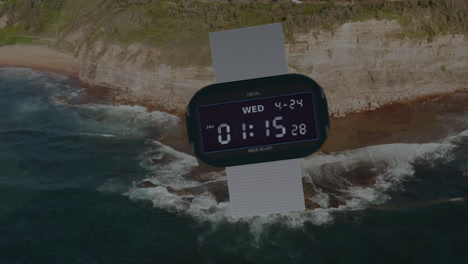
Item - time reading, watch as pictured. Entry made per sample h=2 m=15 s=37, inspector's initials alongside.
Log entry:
h=1 m=15 s=28
